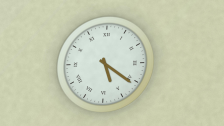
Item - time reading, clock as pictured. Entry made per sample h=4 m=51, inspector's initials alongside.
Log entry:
h=5 m=21
